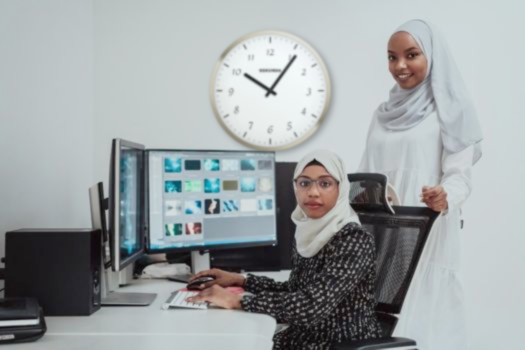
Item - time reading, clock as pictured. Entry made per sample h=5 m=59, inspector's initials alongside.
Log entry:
h=10 m=6
